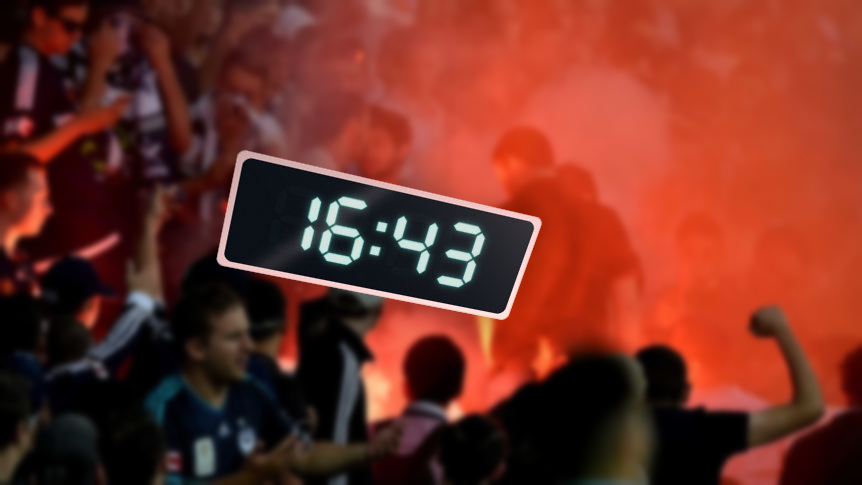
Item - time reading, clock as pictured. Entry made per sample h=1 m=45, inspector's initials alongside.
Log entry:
h=16 m=43
